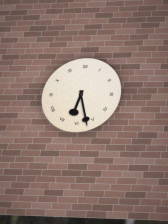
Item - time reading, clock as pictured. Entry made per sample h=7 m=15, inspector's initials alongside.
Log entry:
h=6 m=27
